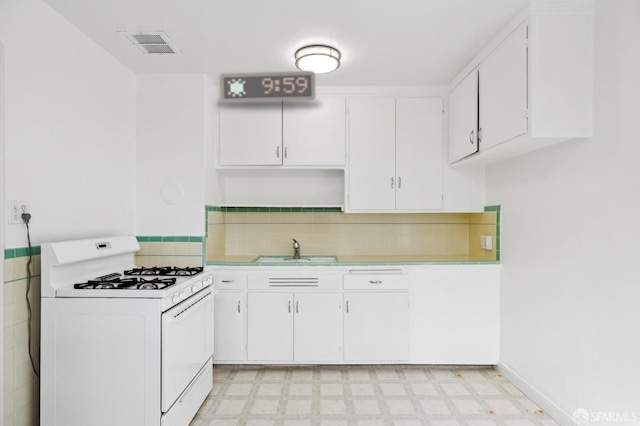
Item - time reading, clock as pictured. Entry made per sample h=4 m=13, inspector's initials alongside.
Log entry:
h=9 m=59
